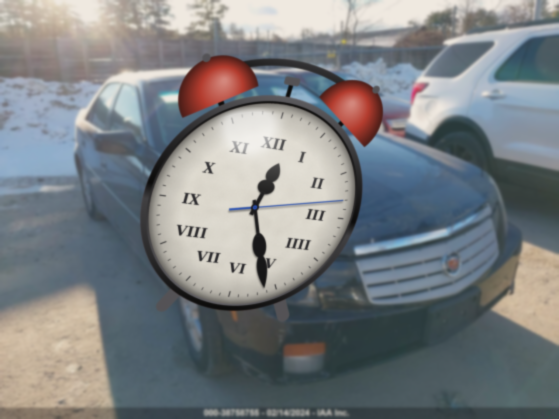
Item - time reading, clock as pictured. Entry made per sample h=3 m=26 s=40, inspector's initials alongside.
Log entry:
h=12 m=26 s=13
